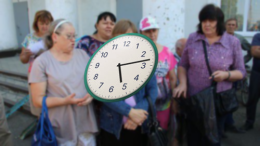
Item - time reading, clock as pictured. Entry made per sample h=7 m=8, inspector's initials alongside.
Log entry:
h=5 m=13
